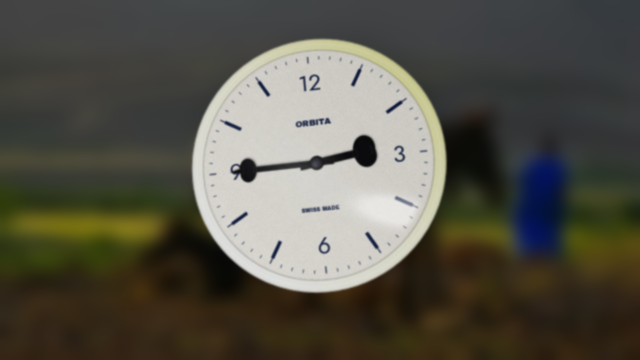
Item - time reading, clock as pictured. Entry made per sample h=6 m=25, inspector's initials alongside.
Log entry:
h=2 m=45
